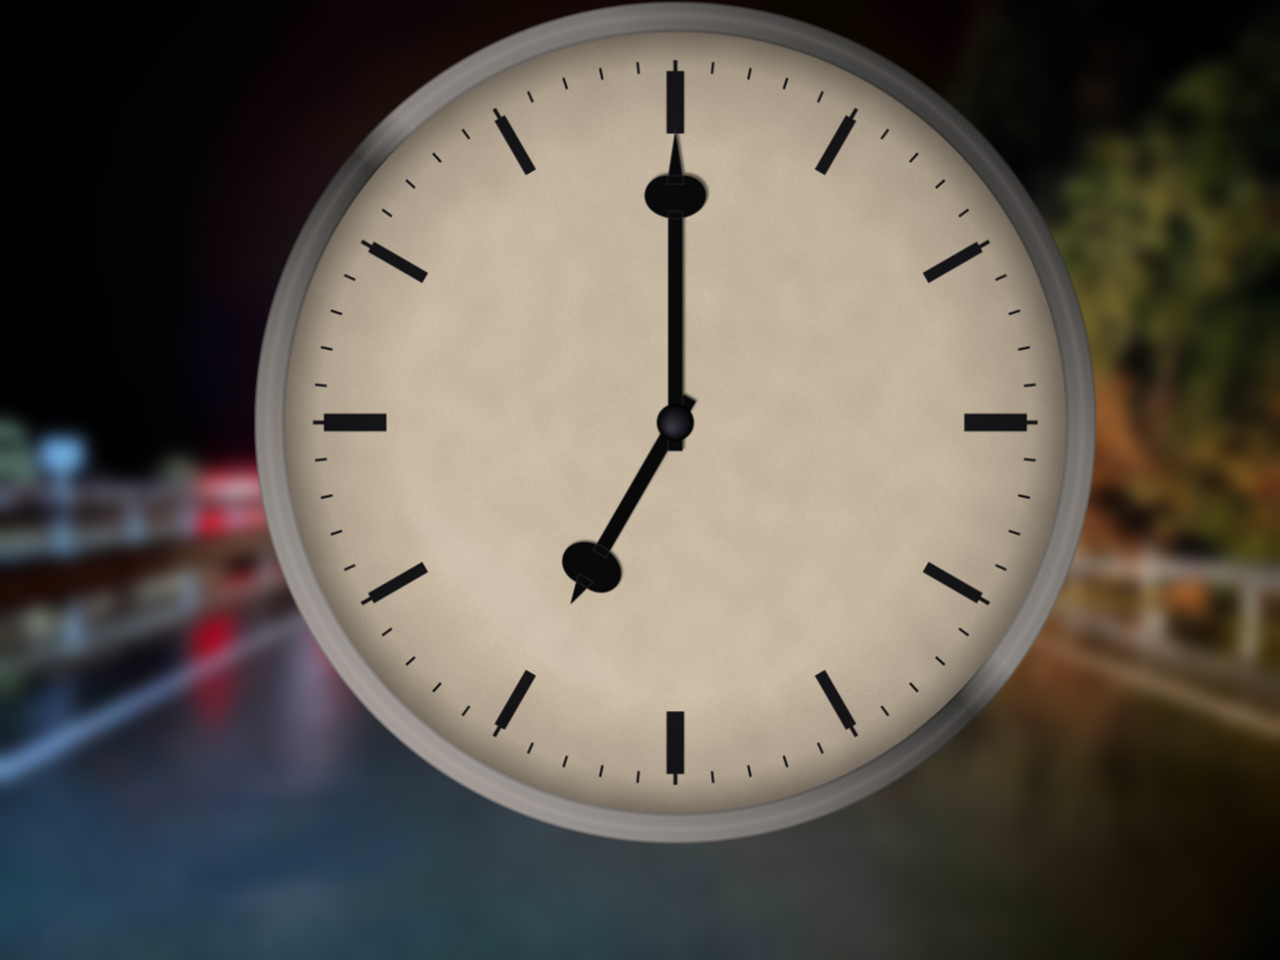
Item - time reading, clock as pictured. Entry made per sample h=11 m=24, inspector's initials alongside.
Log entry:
h=7 m=0
